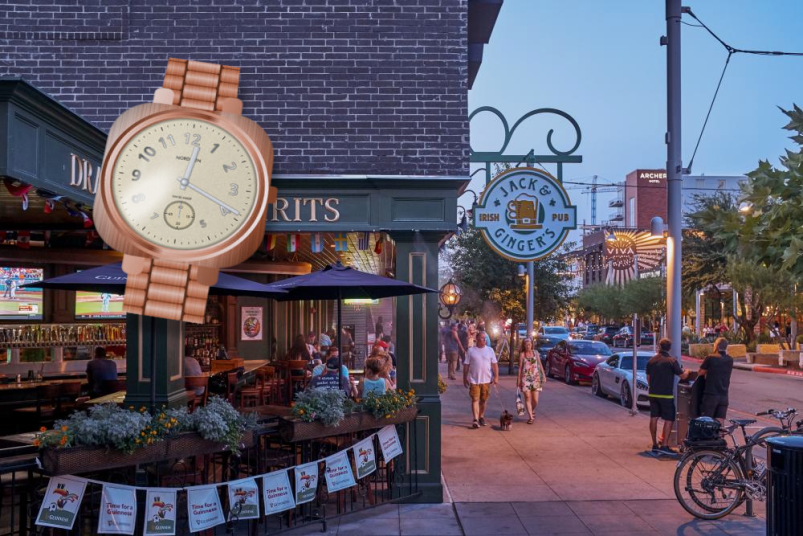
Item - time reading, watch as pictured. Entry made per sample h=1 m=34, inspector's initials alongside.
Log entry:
h=12 m=19
